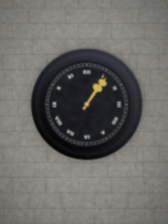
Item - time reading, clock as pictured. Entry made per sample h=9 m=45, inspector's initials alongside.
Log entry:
h=1 m=6
